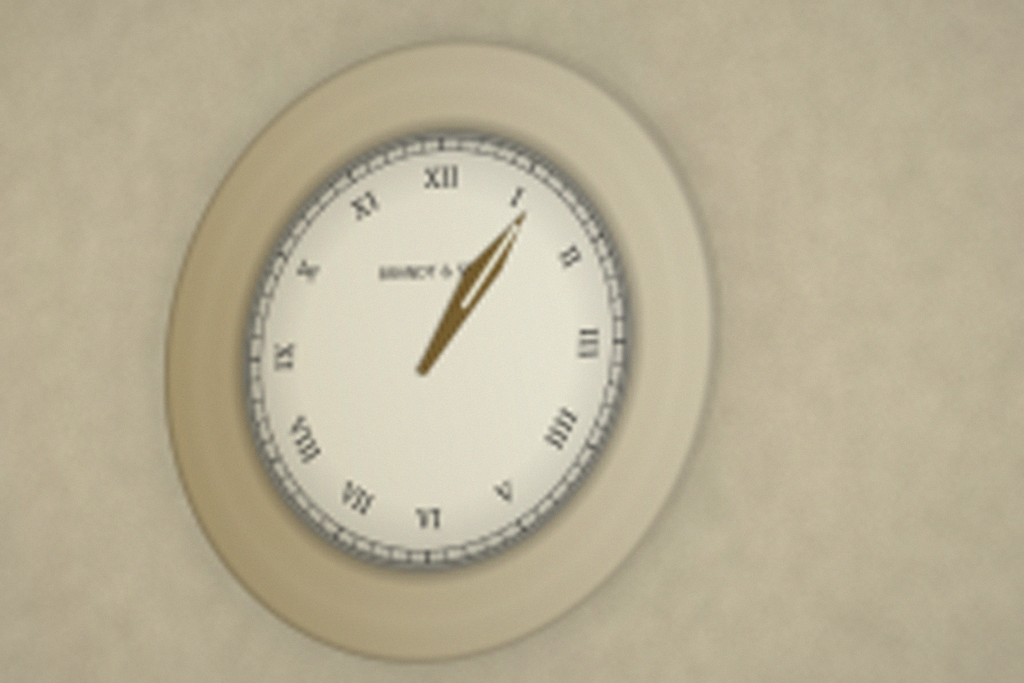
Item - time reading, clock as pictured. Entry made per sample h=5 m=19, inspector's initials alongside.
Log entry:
h=1 m=6
